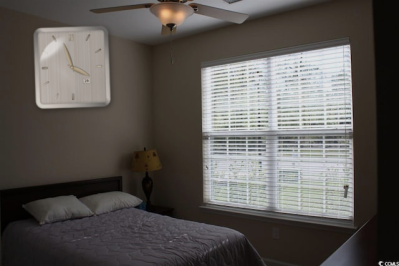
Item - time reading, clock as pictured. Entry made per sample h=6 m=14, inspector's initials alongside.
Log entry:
h=3 m=57
